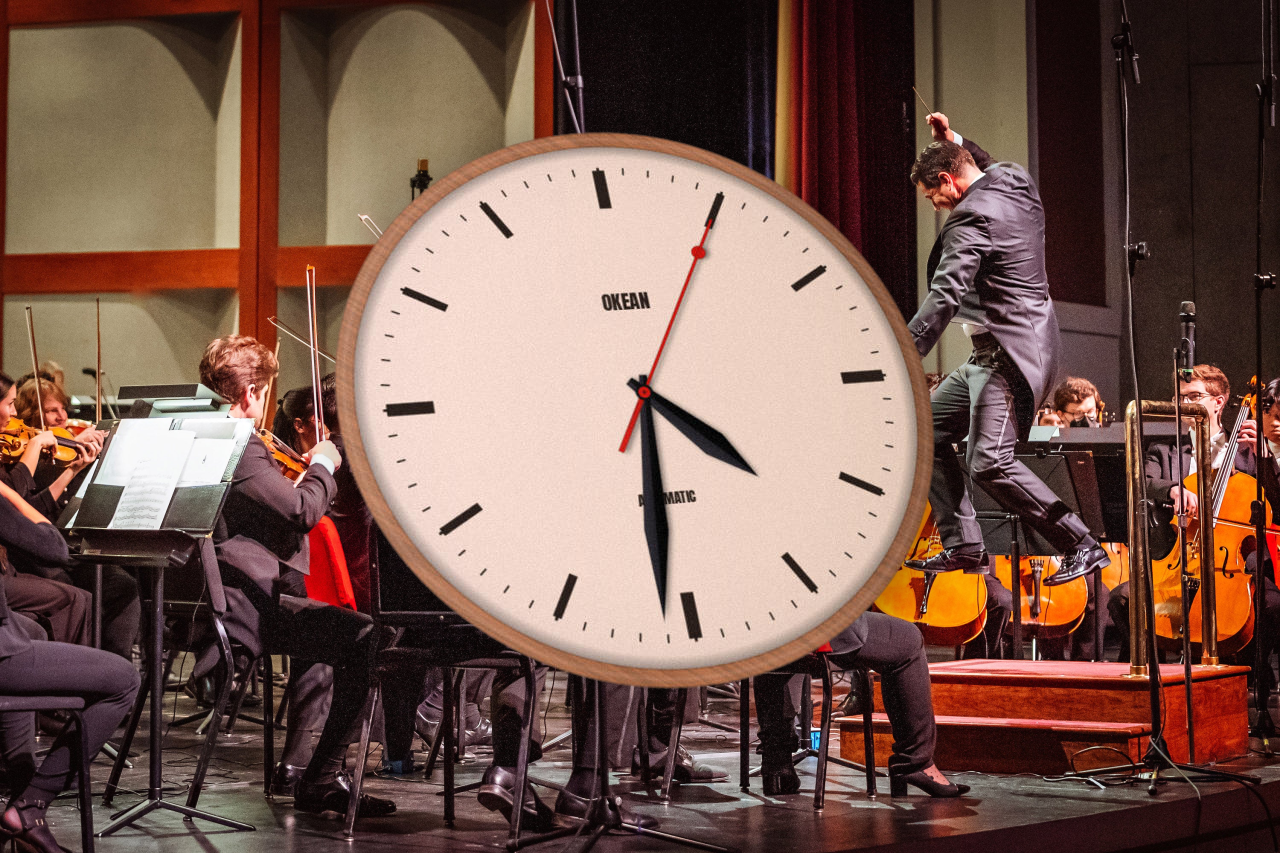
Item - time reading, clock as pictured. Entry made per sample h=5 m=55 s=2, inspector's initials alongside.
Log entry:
h=4 m=31 s=5
